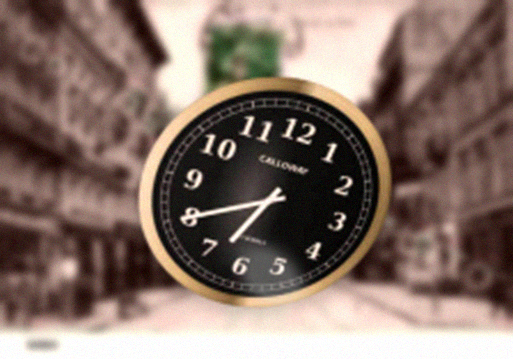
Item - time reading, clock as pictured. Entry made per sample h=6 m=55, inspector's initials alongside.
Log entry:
h=6 m=40
